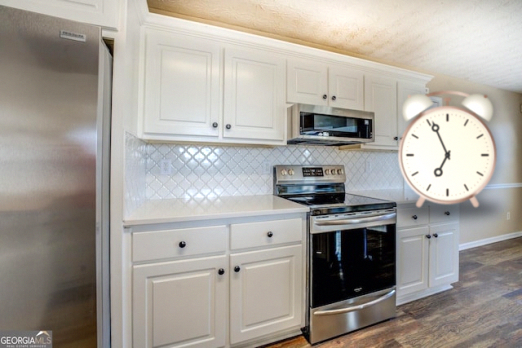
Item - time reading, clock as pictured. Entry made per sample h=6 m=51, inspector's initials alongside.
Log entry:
h=6 m=56
